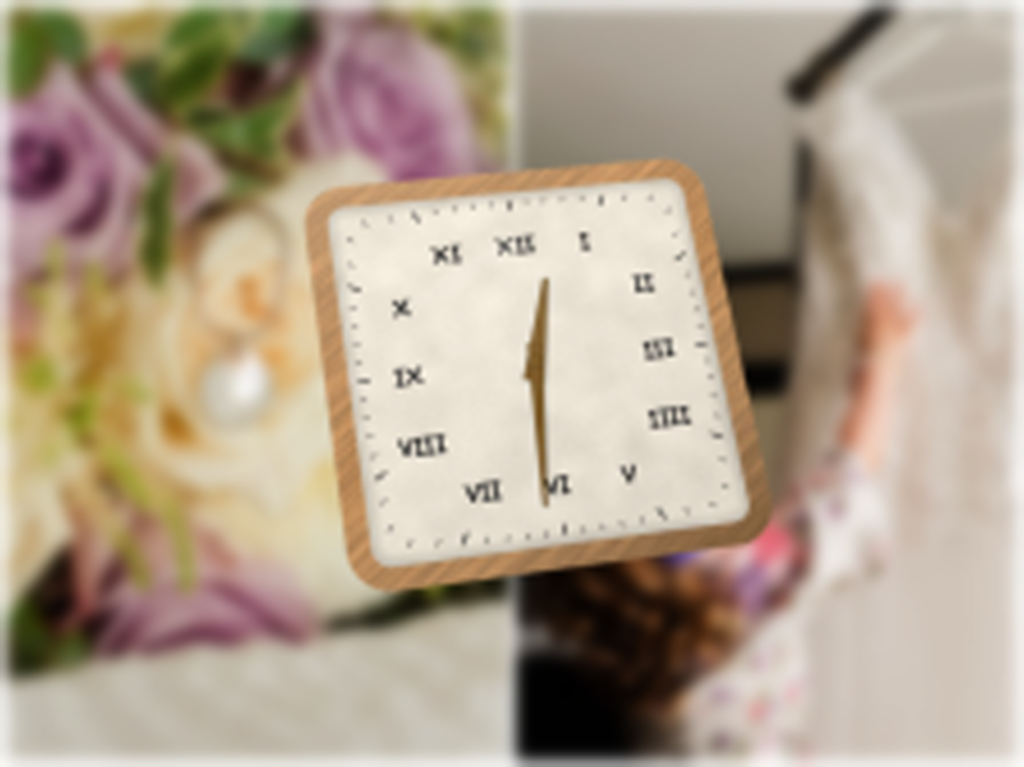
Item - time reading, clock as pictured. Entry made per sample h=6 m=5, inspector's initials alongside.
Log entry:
h=12 m=31
